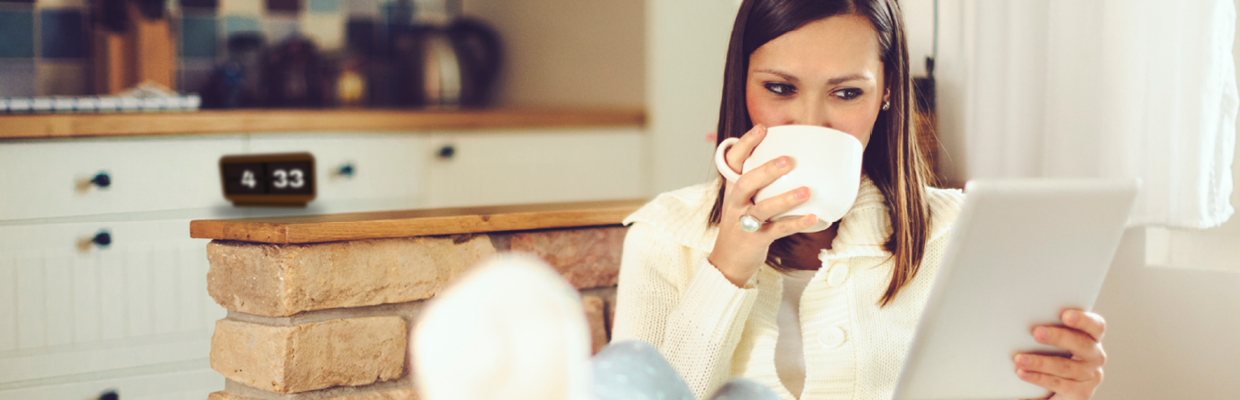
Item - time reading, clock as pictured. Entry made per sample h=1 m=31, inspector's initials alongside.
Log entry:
h=4 m=33
